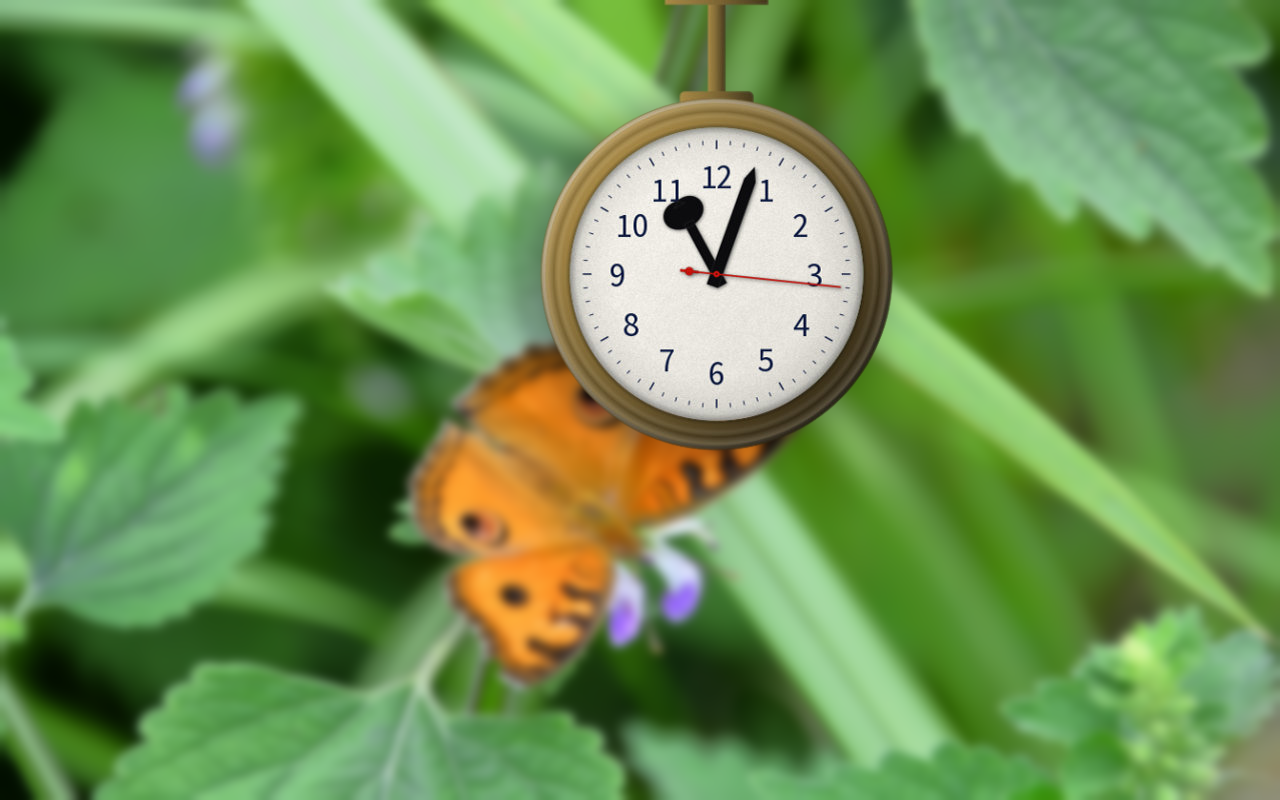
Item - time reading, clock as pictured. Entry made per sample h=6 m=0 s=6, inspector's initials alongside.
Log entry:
h=11 m=3 s=16
